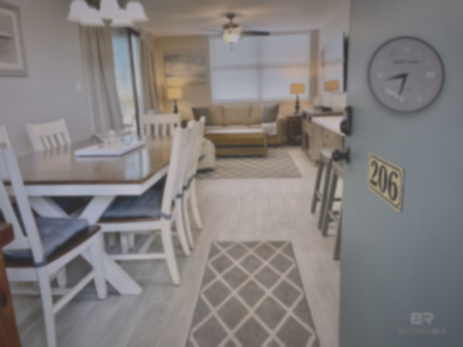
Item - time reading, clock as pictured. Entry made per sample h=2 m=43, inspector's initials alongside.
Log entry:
h=8 m=33
